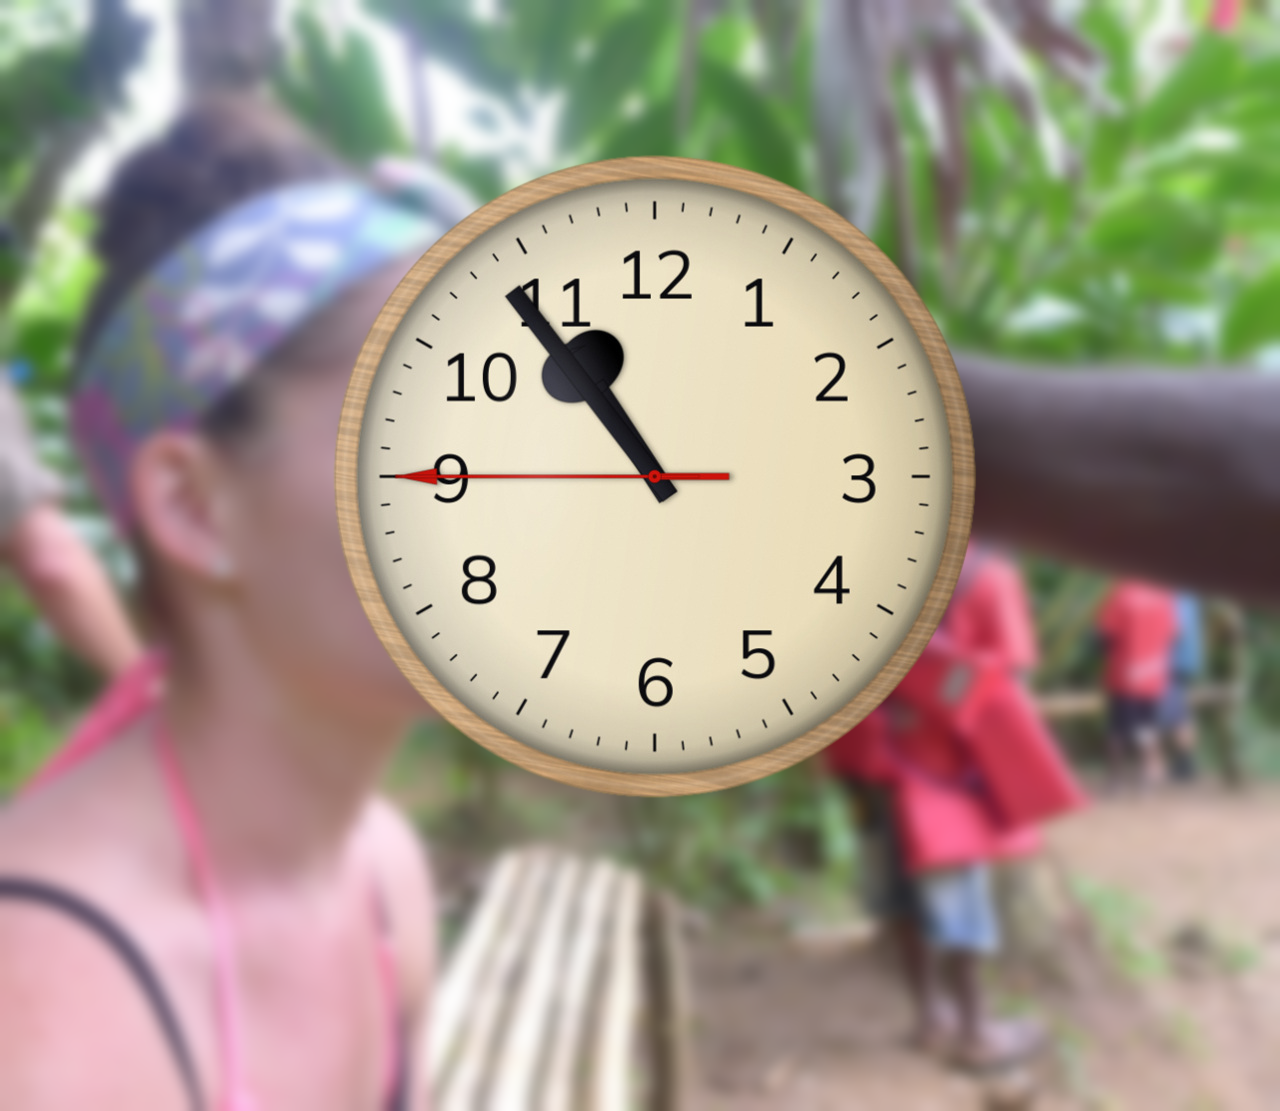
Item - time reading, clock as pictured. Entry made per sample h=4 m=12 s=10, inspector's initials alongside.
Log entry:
h=10 m=53 s=45
